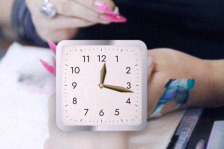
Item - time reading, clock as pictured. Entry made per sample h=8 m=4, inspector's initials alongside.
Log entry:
h=12 m=17
